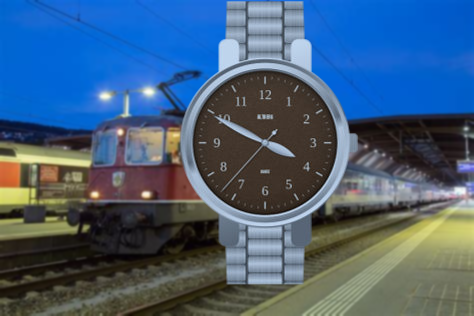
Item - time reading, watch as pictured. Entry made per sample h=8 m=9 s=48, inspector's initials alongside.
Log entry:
h=3 m=49 s=37
